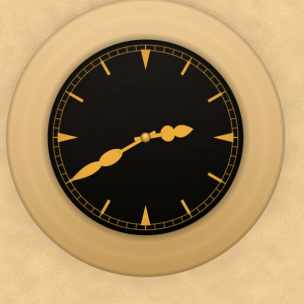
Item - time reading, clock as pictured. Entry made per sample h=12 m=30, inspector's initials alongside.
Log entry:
h=2 m=40
